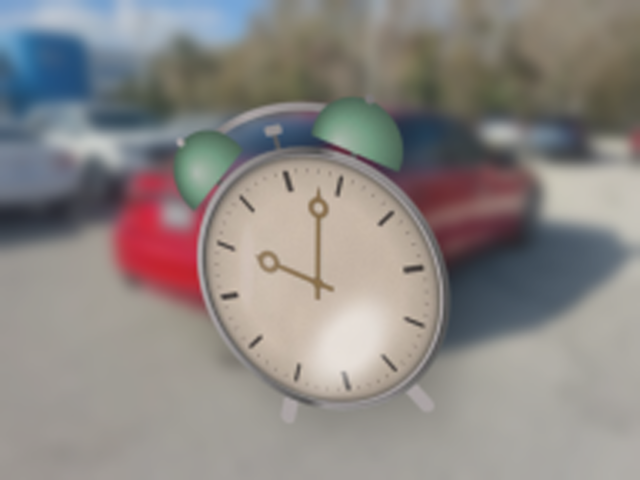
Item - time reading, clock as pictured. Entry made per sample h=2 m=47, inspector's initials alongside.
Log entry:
h=10 m=3
